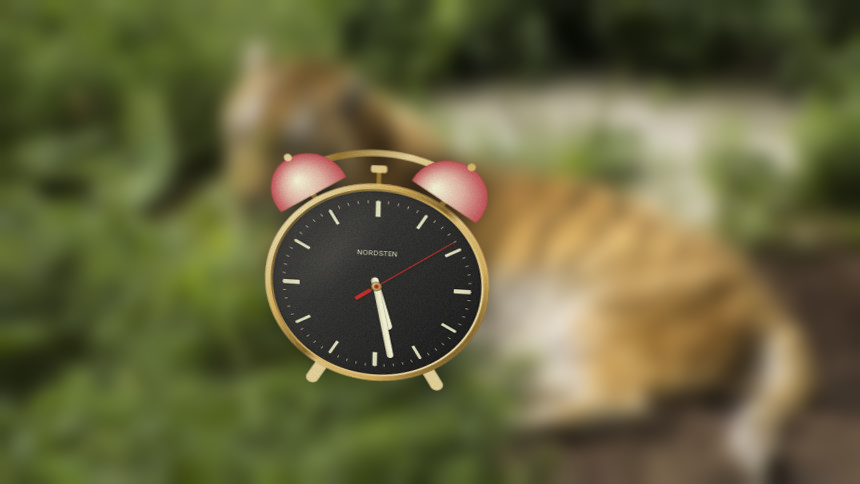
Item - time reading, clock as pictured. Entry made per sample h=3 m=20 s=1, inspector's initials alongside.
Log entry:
h=5 m=28 s=9
